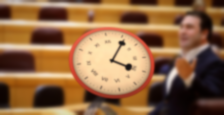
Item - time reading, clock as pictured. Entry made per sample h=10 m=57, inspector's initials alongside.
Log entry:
h=4 m=6
